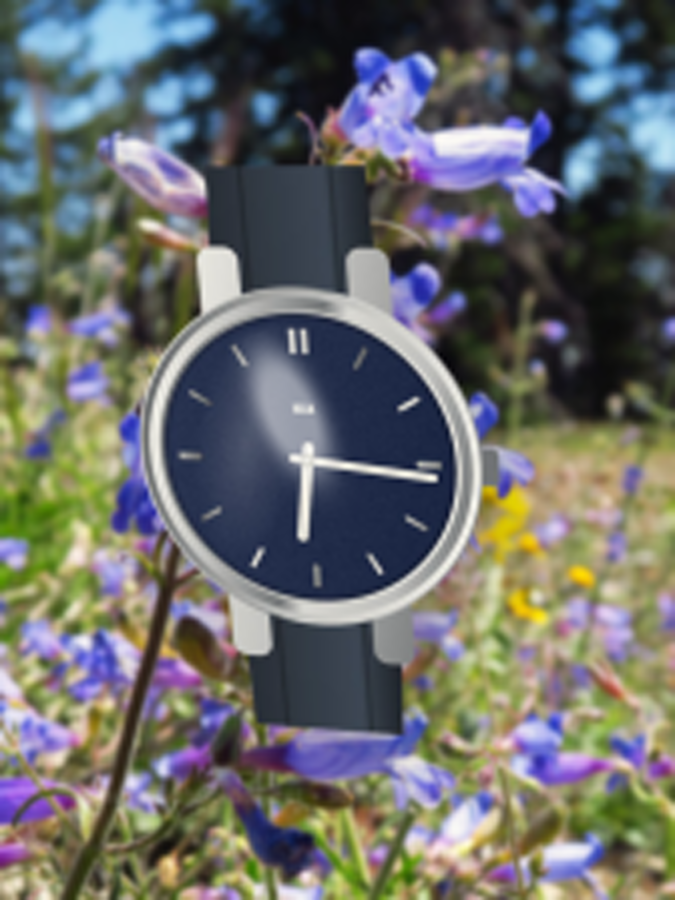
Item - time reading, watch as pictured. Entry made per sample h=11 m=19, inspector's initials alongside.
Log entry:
h=6 m=16
